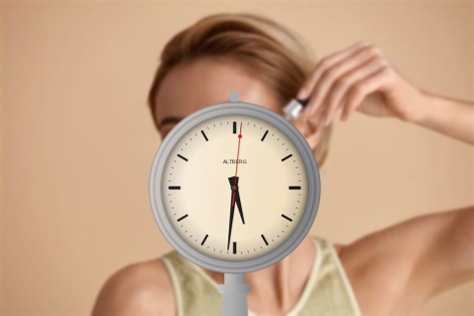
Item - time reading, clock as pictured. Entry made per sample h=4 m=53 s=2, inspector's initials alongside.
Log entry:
h=5 m=31 s=1
